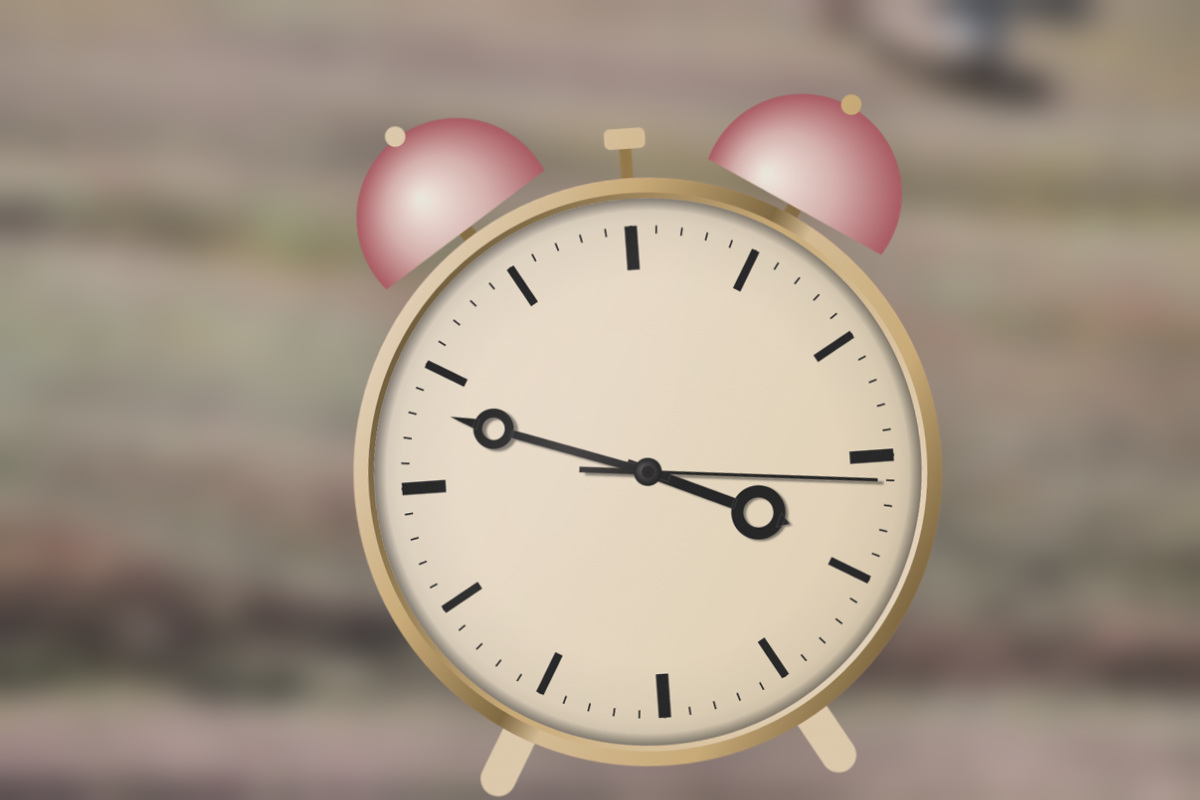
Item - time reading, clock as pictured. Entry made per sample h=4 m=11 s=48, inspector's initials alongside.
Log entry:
h=3 m=48 s=16
